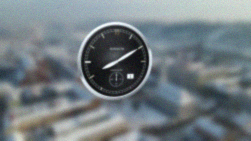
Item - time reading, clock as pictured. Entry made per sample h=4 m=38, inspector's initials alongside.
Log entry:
h=8 m=10
